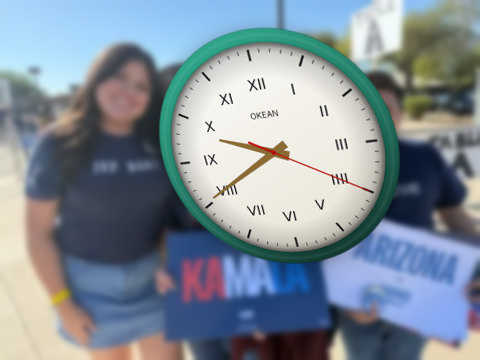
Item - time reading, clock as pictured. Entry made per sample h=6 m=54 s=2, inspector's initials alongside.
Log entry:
h=9 m=40 s=20
